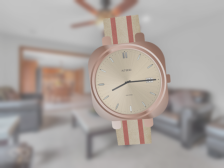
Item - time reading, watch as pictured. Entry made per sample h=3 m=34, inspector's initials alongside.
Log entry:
h=8 m=15
